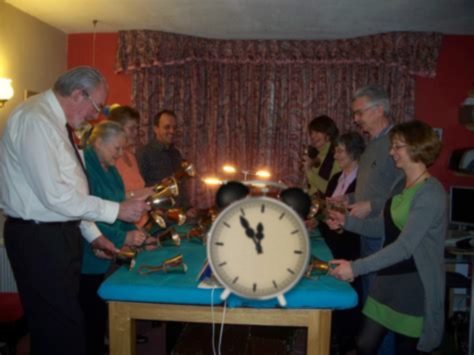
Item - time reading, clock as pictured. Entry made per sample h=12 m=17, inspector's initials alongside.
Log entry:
h=11 m=54
